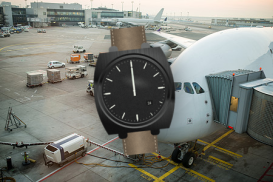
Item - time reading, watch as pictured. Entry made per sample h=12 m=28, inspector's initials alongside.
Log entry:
h=12 m=0
